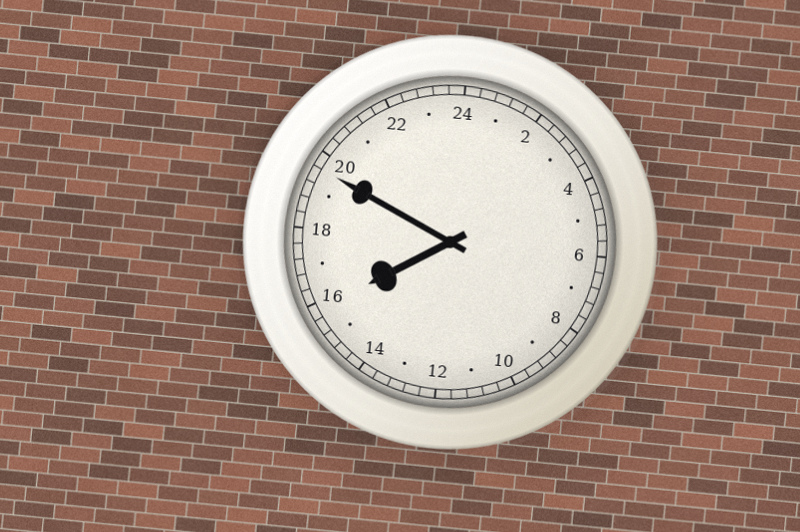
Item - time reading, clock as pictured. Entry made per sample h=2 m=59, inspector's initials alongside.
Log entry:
h=15 m=49
